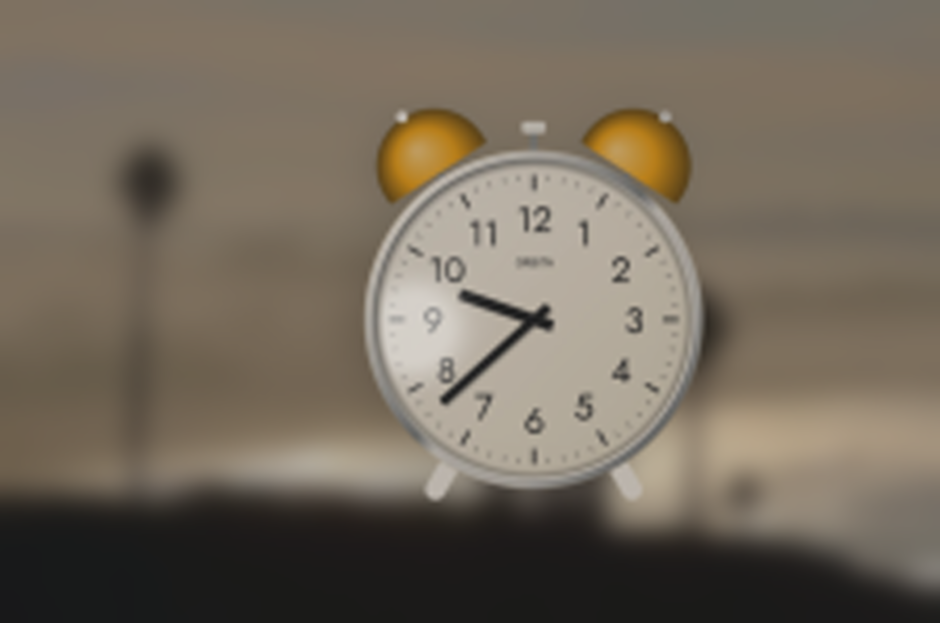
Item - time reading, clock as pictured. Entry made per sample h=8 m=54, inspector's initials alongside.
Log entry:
h=9 m=38
